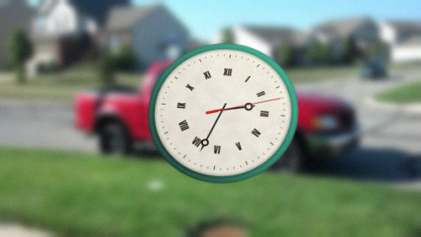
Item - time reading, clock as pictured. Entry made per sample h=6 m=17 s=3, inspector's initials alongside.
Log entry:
h=2 m=33 s=12
